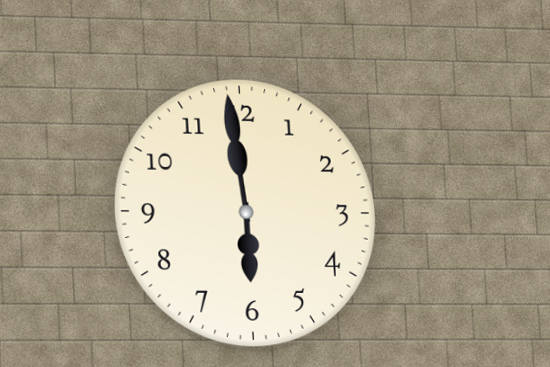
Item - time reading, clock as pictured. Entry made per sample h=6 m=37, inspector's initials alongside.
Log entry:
h=5 m=59
